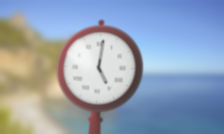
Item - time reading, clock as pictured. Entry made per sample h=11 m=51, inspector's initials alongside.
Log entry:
h=5 m=1
